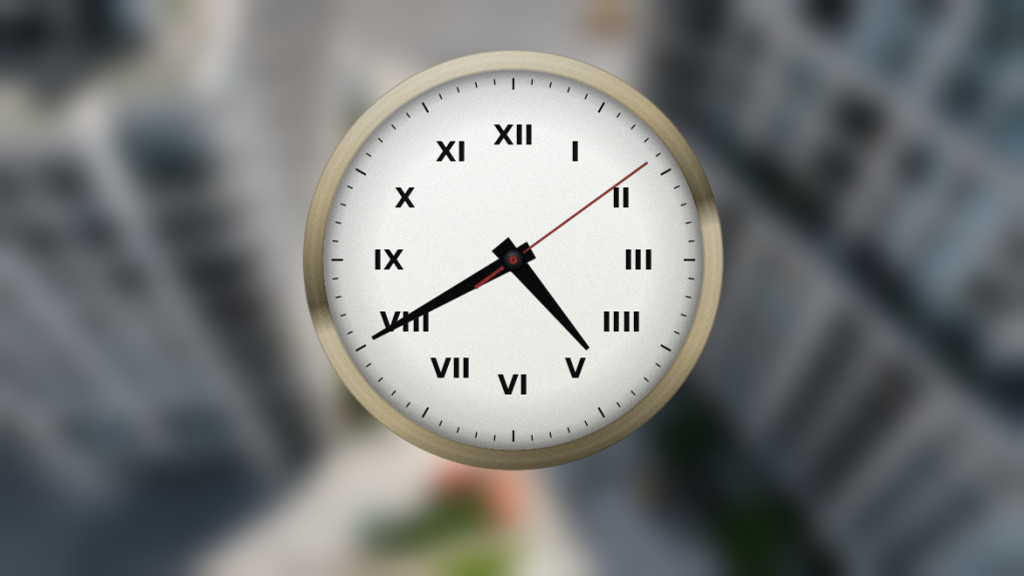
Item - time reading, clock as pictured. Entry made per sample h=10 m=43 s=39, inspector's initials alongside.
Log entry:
h=4 m=40 s=9
